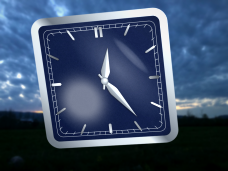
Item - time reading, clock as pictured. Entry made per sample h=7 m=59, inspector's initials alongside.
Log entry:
h=12 m=24
